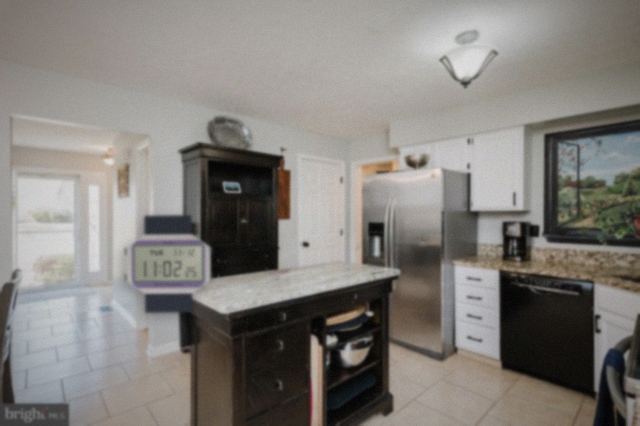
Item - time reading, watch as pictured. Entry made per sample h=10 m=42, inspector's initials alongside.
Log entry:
h=11 m=2
